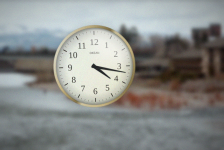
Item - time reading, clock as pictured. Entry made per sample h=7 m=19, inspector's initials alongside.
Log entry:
h=4 m=17
